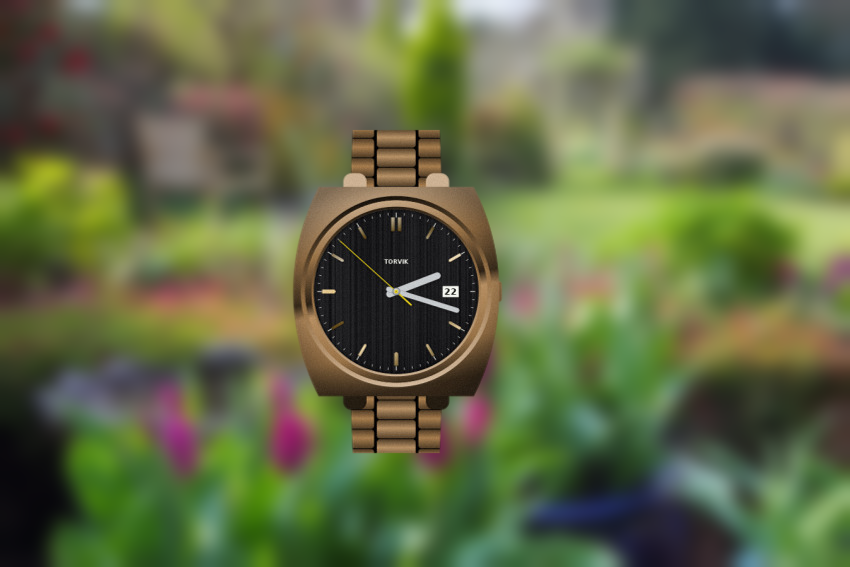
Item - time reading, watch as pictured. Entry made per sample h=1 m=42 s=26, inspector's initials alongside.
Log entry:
h=2 m=17 s=52
